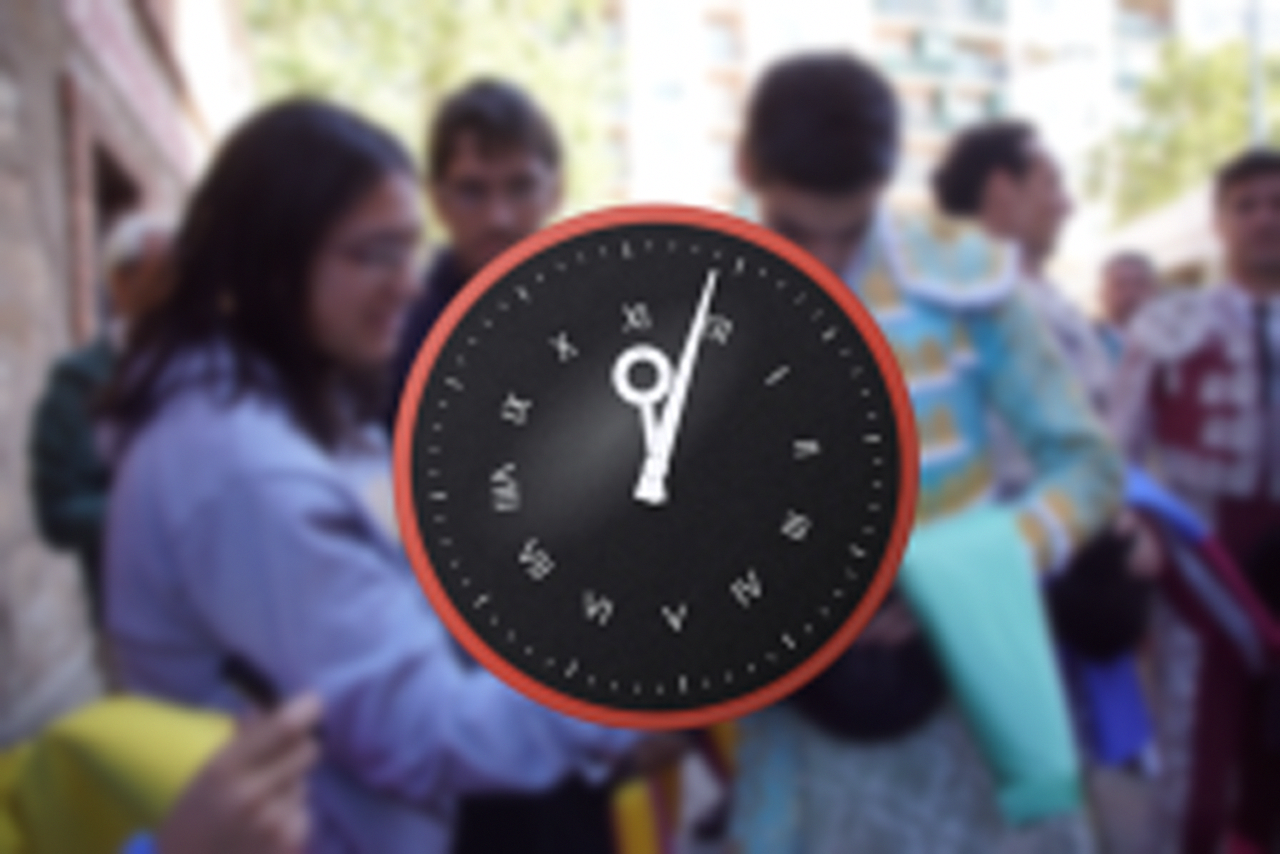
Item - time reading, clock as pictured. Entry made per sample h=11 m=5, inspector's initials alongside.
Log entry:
h=10 m=59
